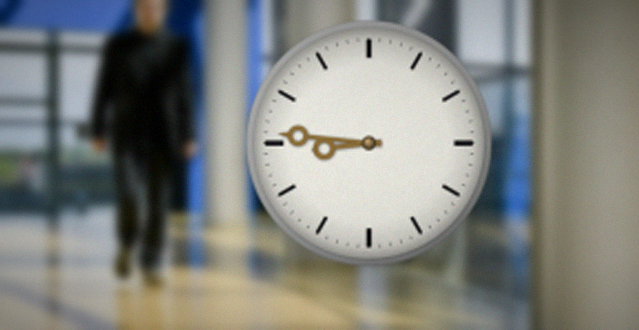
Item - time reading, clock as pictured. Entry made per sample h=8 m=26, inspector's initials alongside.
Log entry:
h=8 m=46
